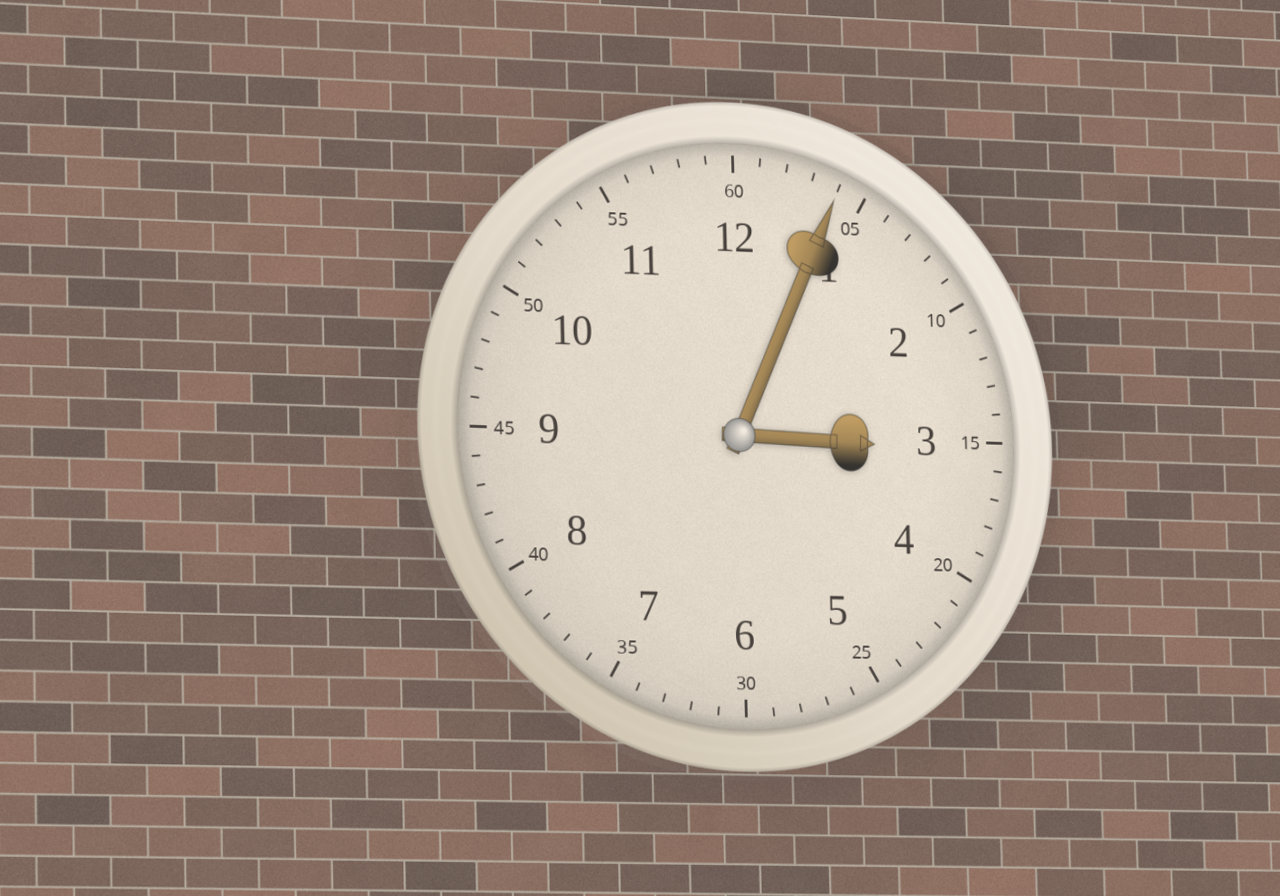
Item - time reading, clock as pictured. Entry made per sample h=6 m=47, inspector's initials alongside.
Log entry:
h=3 m=4
